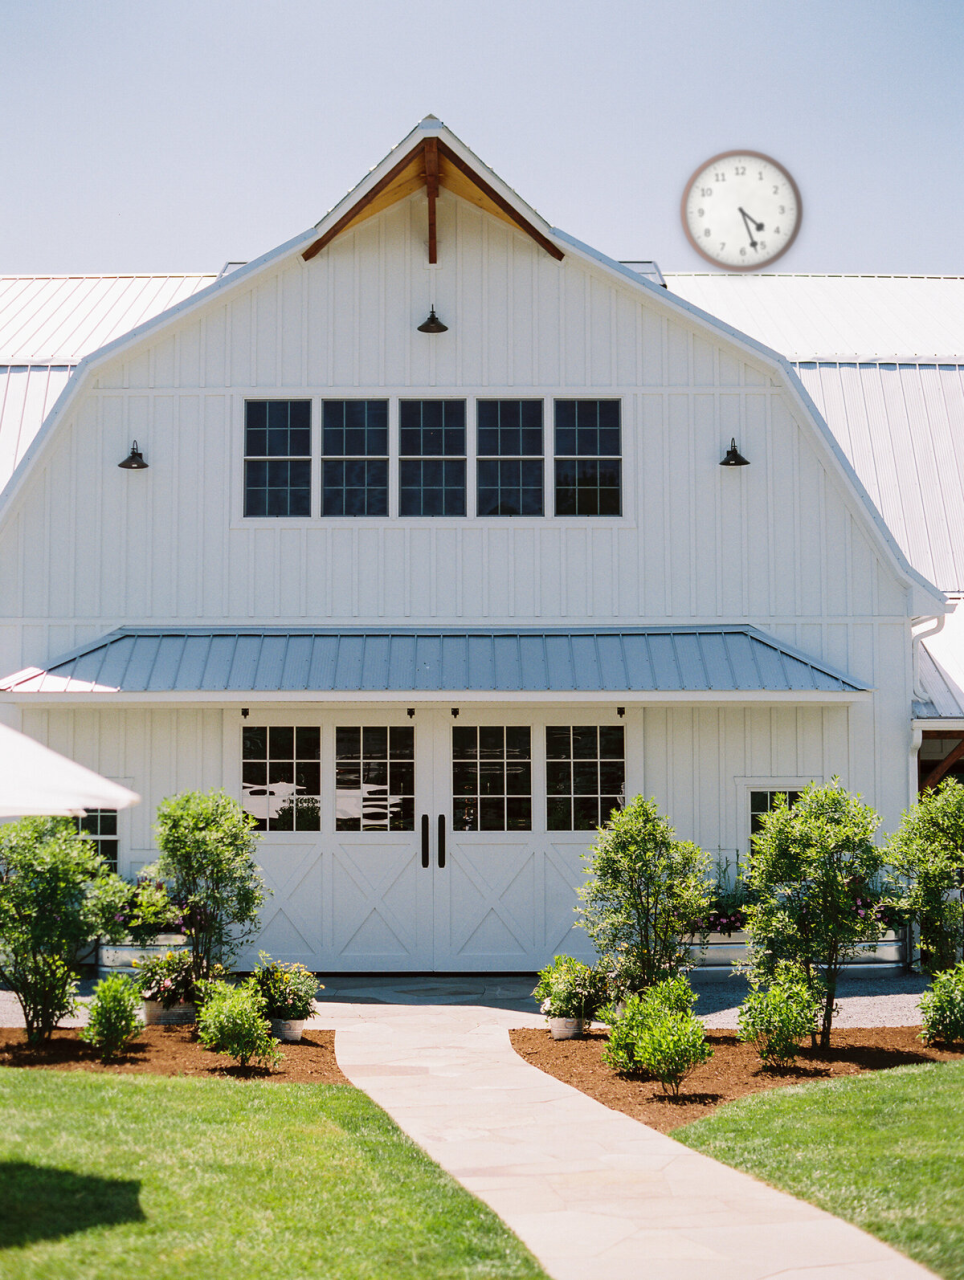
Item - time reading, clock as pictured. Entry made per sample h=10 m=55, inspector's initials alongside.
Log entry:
h=4 m=27
